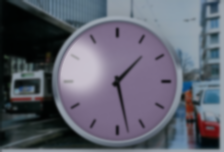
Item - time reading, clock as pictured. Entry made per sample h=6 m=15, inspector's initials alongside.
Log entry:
h=1 m=28
